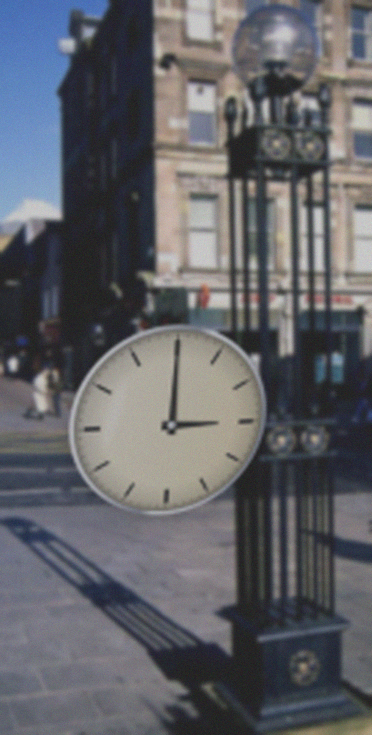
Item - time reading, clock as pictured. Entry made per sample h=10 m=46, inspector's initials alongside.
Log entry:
h=3 m=0
